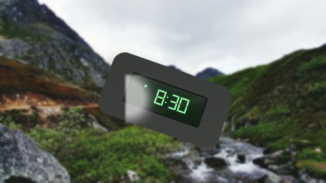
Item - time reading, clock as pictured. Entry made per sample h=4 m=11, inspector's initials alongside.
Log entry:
h=8 m=30
